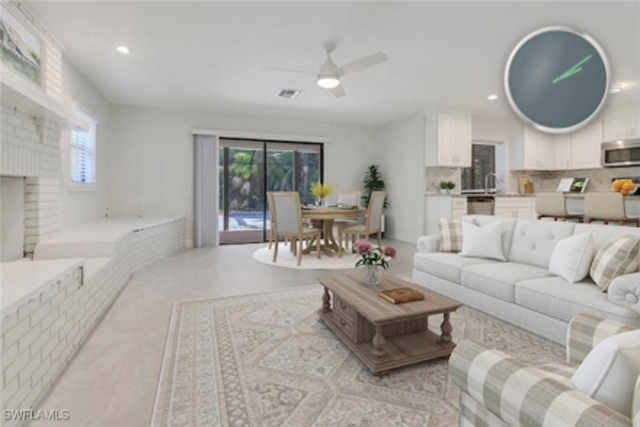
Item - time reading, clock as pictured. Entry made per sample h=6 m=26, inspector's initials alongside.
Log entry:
h=2 m=9
